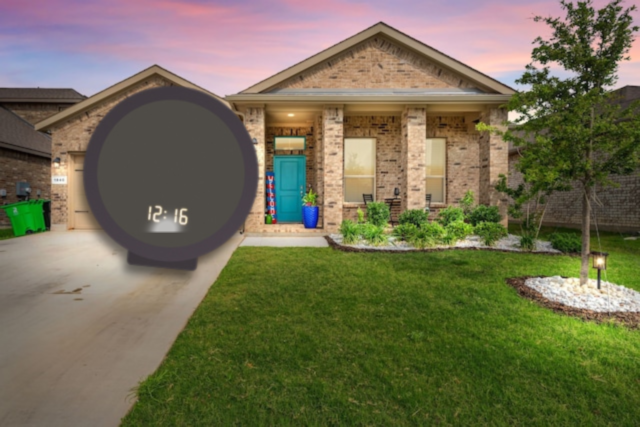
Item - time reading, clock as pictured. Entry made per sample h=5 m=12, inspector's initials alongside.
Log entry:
h=12 m=16
